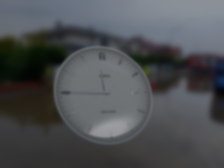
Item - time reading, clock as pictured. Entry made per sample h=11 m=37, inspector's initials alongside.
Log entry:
h=11 m=45
